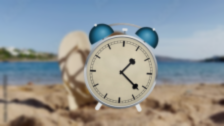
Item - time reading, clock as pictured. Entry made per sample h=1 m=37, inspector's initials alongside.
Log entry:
h=1 m=22
